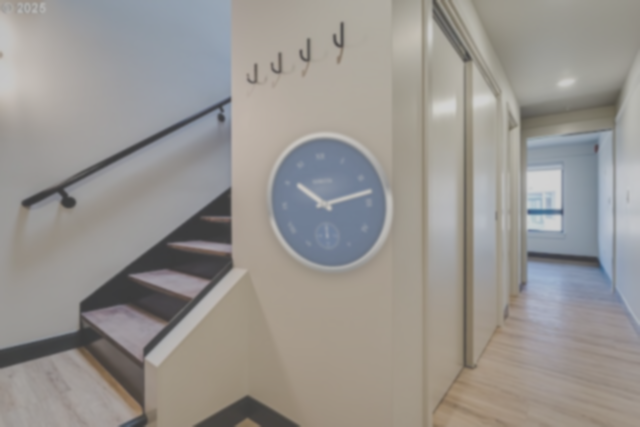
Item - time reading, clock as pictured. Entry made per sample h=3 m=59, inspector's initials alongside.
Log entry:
h=10 m=13
